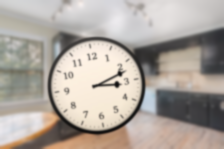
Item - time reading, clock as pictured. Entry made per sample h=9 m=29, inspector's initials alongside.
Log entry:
h=3 m=12
